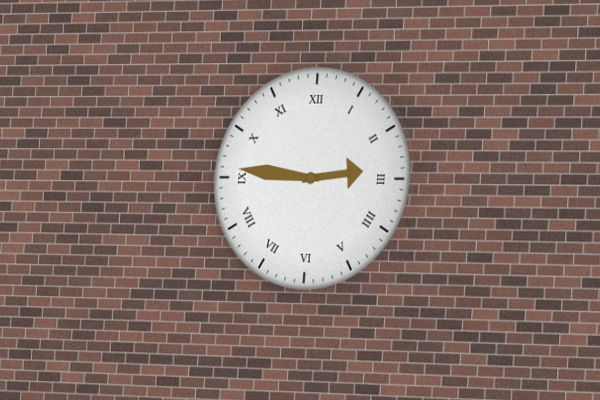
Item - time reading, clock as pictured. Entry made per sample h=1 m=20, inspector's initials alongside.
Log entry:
h=2 m=46
